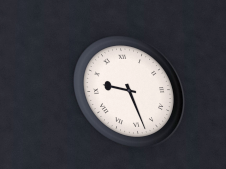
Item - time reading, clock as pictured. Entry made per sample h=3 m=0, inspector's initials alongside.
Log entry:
h=9 m=28
